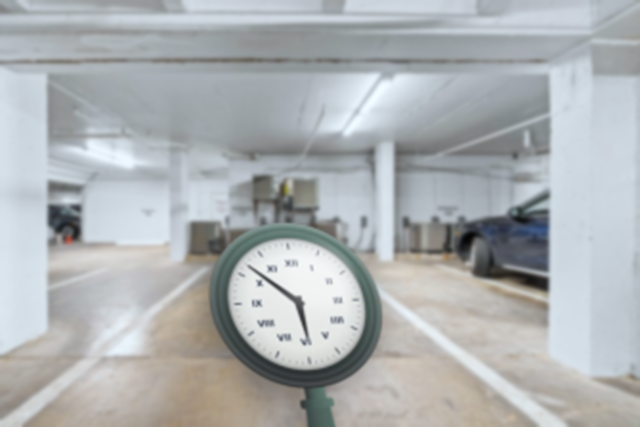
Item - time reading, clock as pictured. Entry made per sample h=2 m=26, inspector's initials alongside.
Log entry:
h=5 m=52
